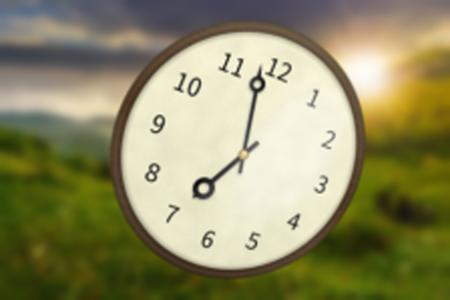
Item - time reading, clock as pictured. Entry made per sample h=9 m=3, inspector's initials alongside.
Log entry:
h=6 m=58
